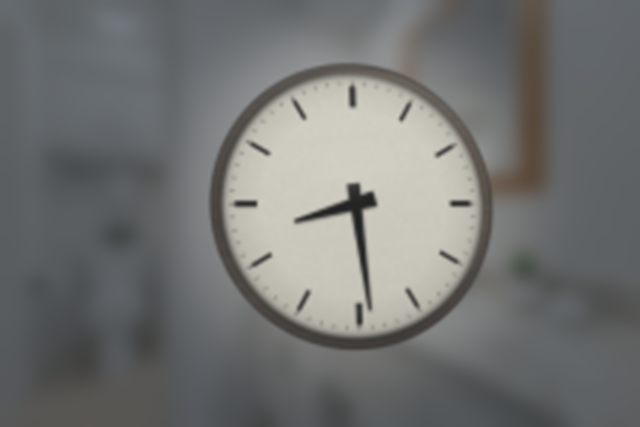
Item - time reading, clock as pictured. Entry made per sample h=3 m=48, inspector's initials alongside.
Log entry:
h=8 m=29
